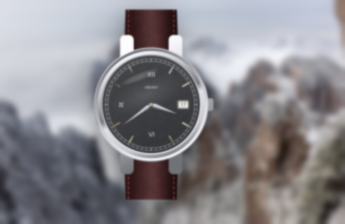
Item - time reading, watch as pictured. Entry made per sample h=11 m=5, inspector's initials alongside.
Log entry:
h=3 m=39
